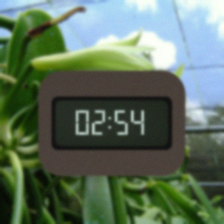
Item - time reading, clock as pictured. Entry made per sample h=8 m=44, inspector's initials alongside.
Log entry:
h=2 m=54
